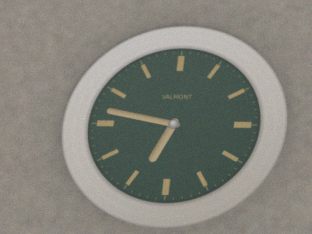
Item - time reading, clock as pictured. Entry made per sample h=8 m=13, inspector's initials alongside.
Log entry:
h=6 m=47
